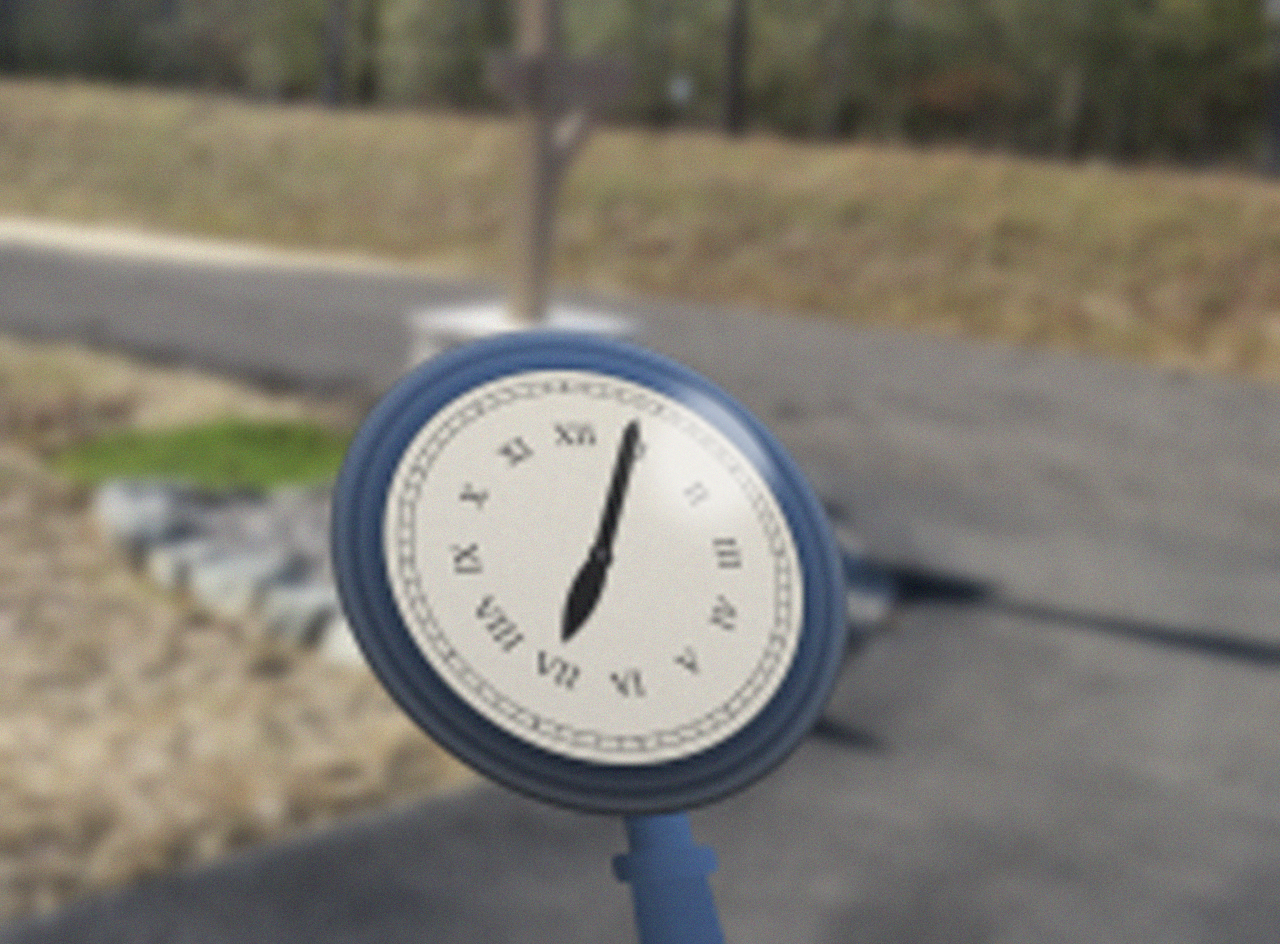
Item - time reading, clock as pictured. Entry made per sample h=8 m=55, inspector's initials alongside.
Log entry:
h=7 m=4
